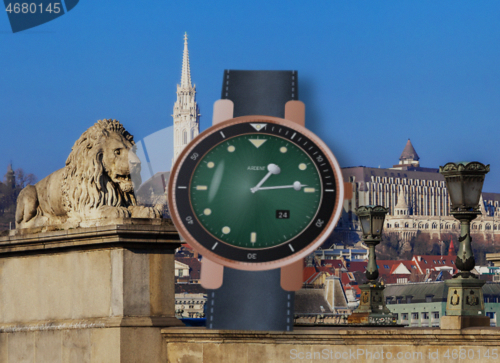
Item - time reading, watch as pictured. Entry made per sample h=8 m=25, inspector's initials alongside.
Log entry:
h=1 m=14
